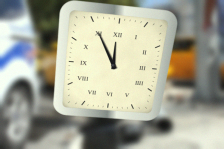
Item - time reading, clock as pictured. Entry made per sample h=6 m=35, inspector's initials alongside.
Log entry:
h=11 m=55
